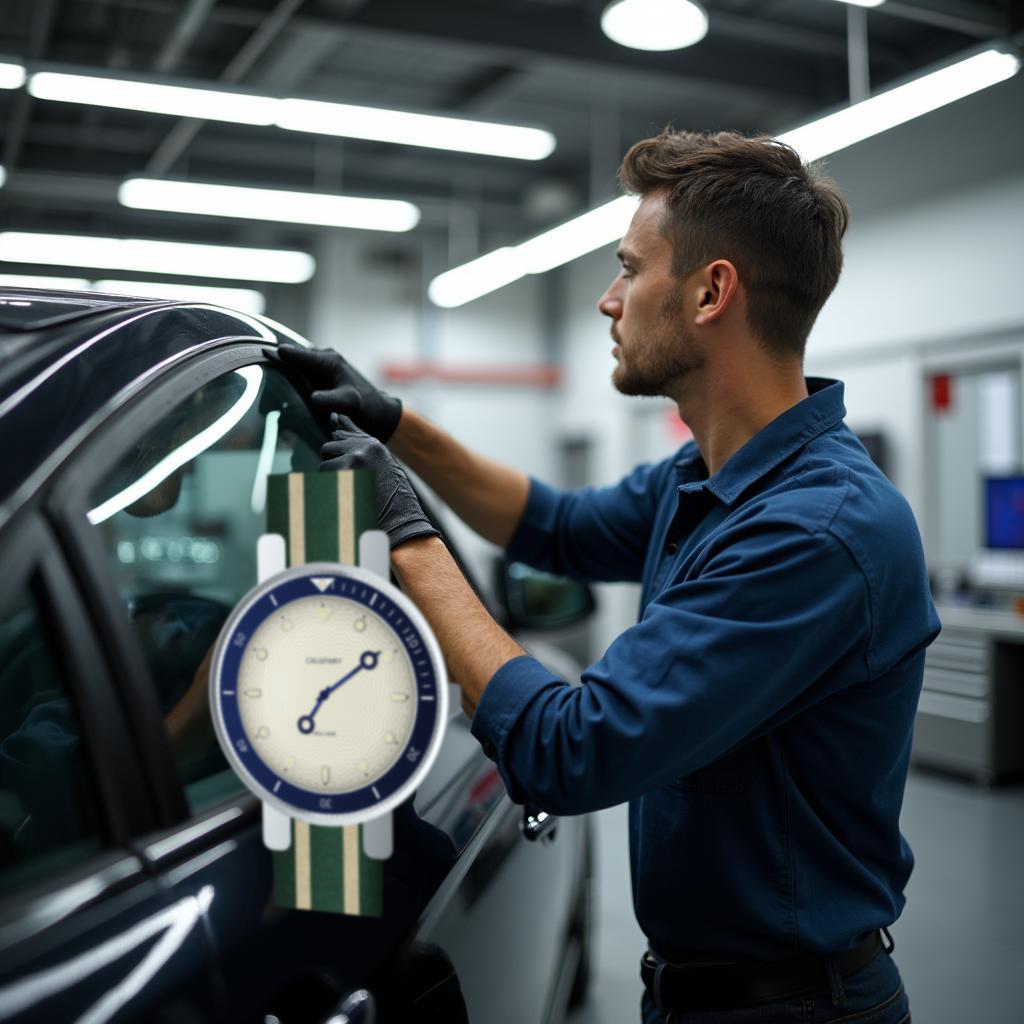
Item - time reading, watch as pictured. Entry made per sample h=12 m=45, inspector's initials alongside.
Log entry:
h=7 m=9
